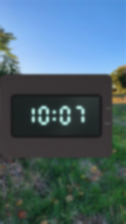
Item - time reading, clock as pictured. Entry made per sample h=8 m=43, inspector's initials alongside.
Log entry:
h=10 m=7
